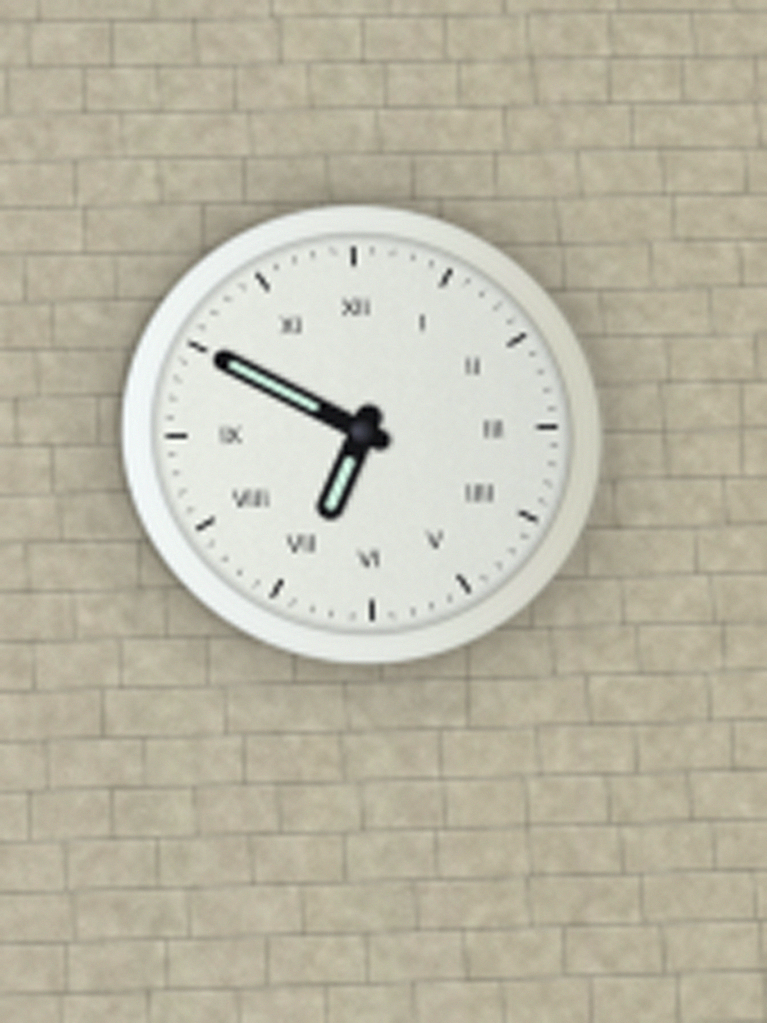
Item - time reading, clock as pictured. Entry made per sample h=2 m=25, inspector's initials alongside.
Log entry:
h=6 m=50
